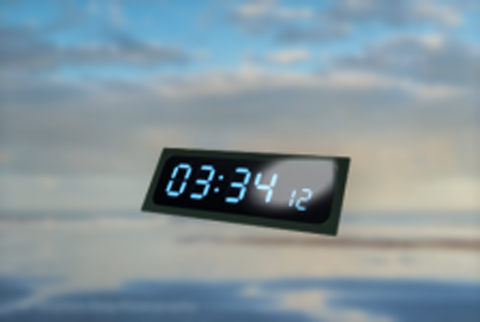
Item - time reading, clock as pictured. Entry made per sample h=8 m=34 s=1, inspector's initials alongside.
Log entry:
h=3 m=34 s=12
